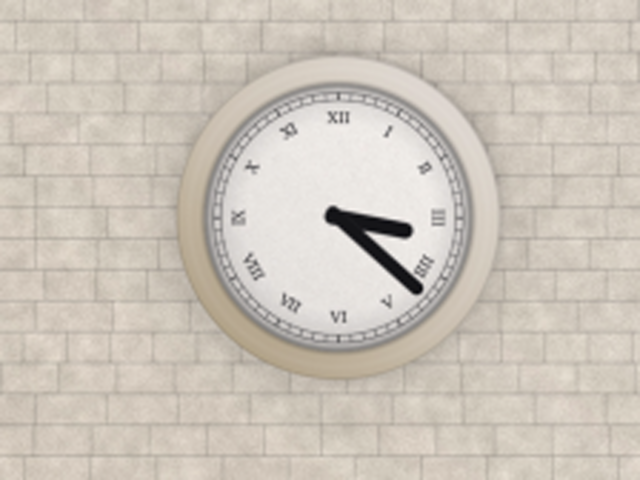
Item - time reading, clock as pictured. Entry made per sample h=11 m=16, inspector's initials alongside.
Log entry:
h=3 m=22
